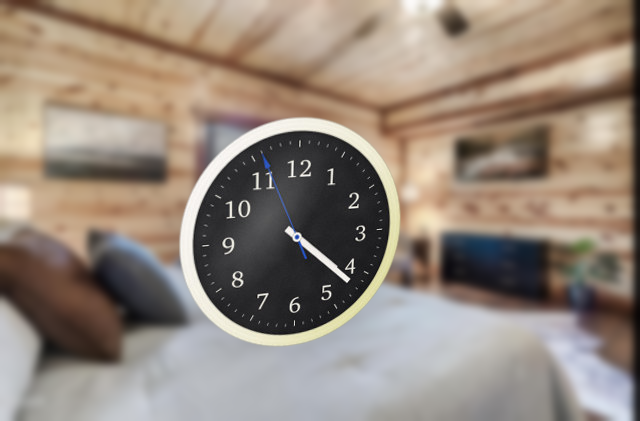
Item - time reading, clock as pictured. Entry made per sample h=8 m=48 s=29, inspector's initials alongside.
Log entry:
h=4 m=21 s=56
